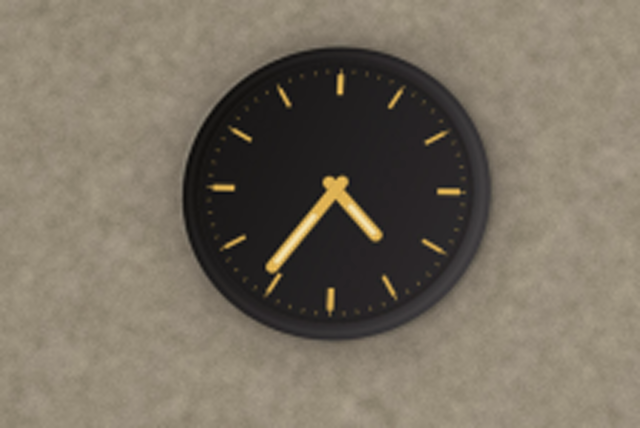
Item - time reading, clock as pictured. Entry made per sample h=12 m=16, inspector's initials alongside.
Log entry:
h=4 m=36
